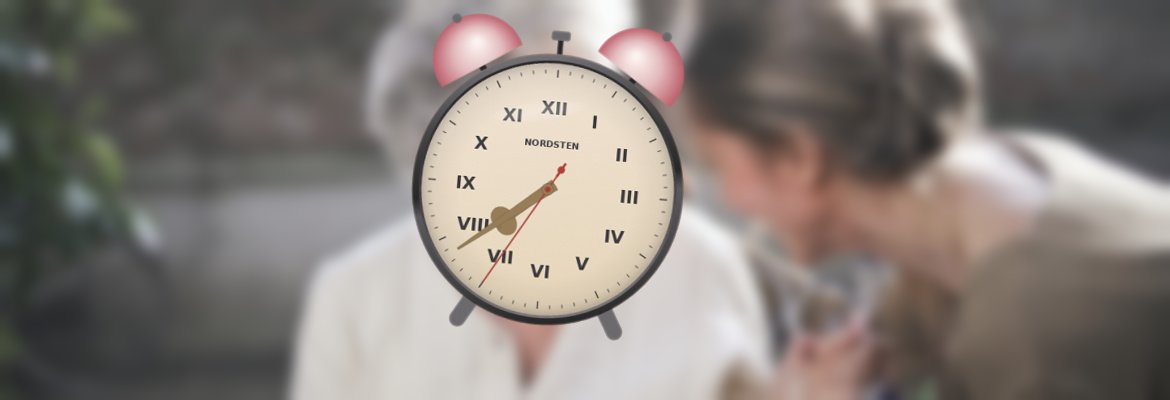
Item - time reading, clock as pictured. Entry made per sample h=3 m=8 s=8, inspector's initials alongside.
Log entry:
h=7 m=38 s=35
